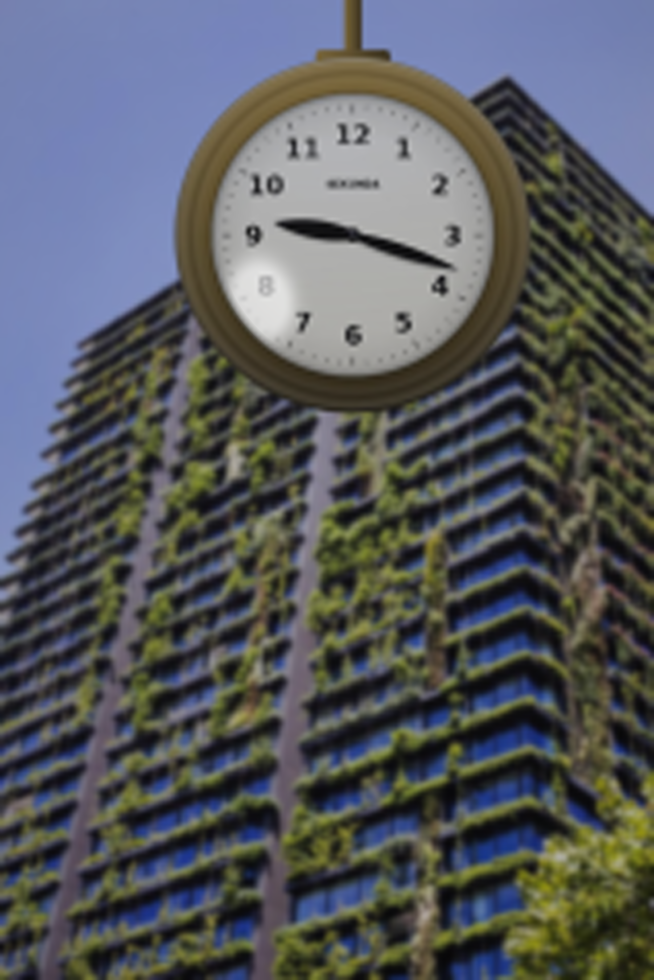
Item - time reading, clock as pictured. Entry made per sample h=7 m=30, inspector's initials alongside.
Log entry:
h=9 m=18
